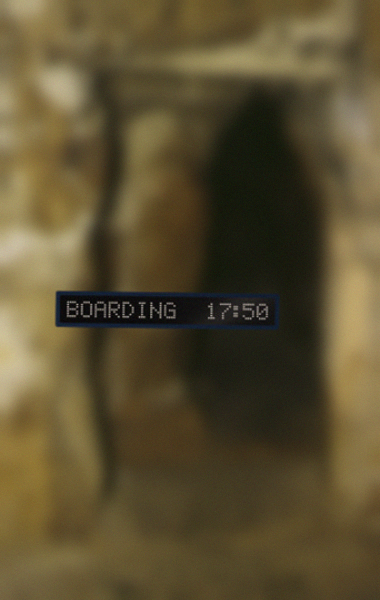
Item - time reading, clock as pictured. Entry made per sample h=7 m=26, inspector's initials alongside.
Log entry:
h=17 m=50
